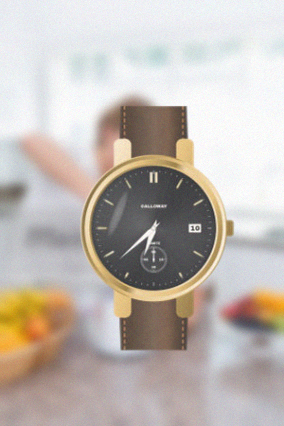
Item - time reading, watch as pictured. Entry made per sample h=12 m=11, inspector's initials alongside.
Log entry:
h=6 m=38
